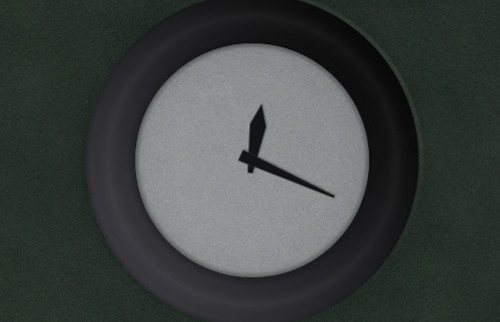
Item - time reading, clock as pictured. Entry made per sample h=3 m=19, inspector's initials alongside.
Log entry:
h=12 m=19
